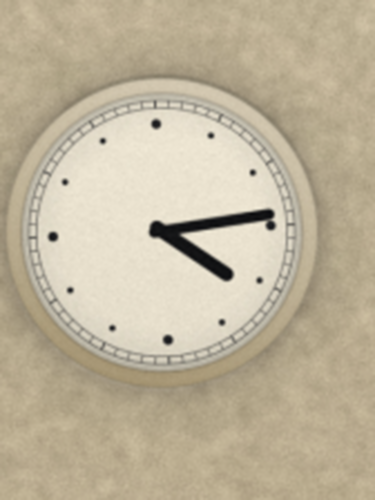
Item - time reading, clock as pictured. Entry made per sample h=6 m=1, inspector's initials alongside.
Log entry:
h=4 m=14
